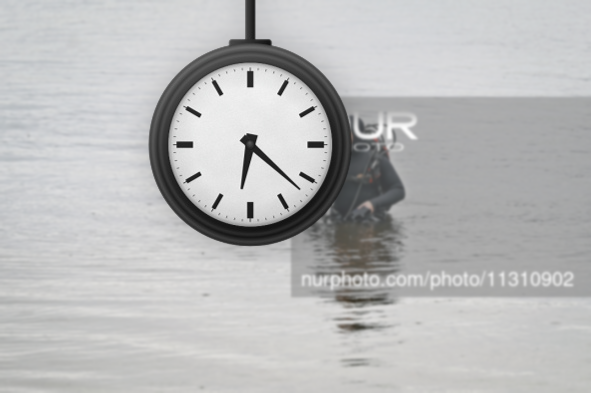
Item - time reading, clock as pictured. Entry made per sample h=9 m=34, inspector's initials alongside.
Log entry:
h=6 m=22
